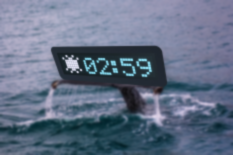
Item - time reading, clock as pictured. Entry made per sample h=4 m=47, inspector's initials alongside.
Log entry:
h=2 m=59
